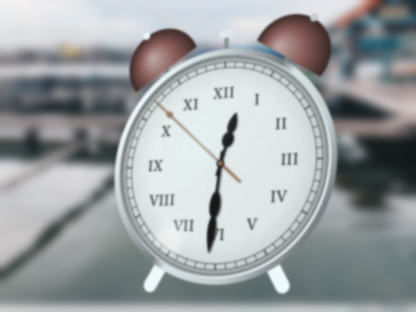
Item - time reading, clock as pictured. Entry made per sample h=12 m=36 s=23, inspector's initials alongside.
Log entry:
h=12 m=30 s=52
